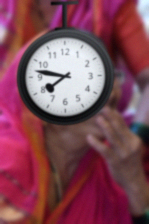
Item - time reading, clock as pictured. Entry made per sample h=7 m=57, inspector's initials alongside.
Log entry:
h=7 m=47
